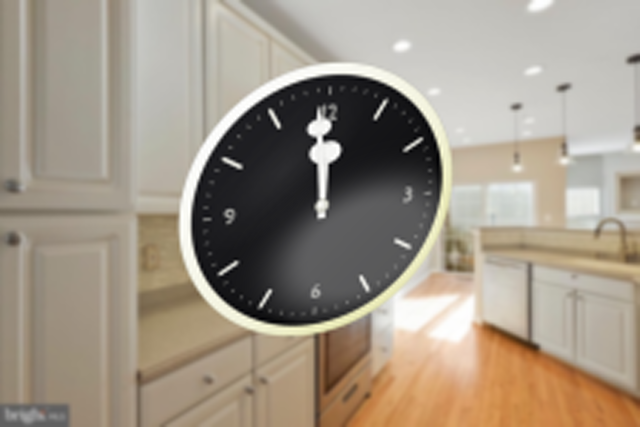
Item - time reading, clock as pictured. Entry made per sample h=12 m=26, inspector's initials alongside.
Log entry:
h=11 m=59
